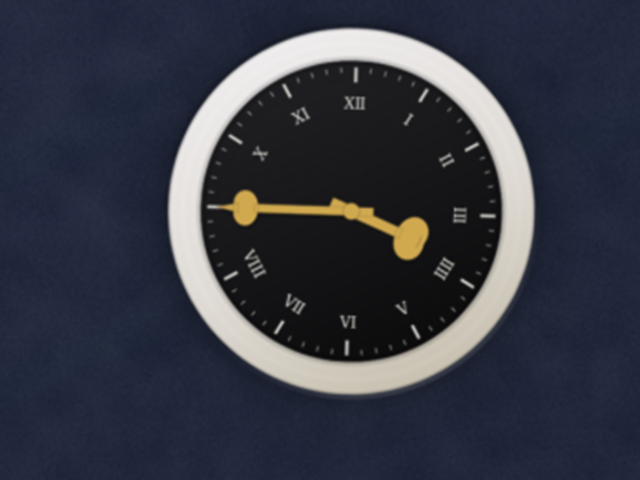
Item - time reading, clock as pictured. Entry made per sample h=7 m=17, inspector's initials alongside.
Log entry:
h=3 m=45
